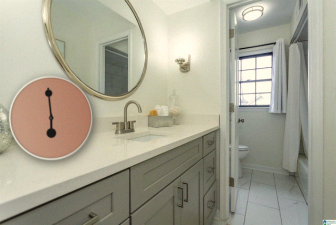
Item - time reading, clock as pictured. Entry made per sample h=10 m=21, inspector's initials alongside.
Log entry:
h=5 m=59
